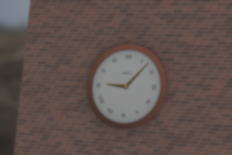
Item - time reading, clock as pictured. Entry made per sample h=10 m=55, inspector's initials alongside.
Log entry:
h=9 m=7
